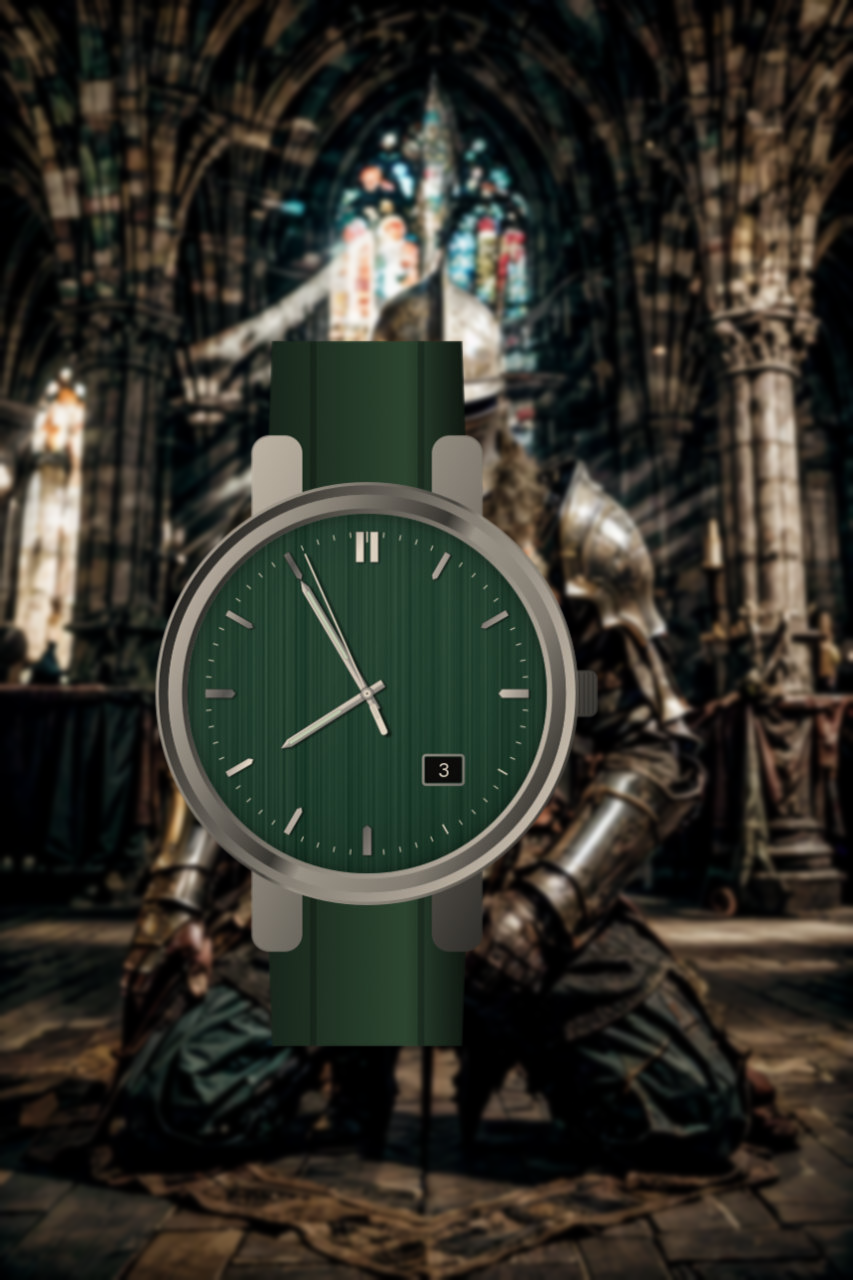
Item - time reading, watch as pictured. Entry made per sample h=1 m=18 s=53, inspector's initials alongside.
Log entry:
h=7 m=54 s=56
